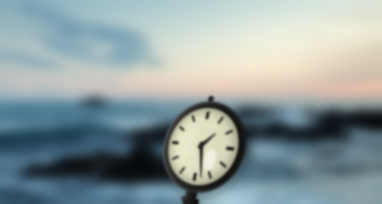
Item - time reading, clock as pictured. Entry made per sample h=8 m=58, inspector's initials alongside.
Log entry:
h=1 m=28
